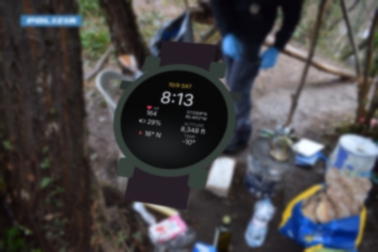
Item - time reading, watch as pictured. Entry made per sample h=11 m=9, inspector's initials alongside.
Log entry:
h=8 m=13
